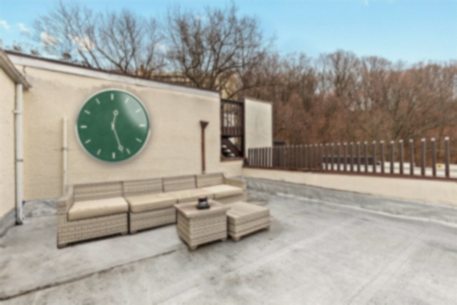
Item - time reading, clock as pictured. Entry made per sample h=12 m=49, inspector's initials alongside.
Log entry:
h=12 m=27
